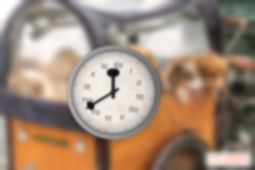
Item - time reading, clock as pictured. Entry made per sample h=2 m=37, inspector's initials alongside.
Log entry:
h=11 m=38
